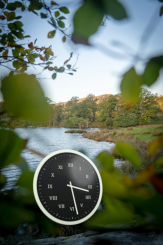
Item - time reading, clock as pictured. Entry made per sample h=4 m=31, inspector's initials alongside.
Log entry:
h=3 m=28
